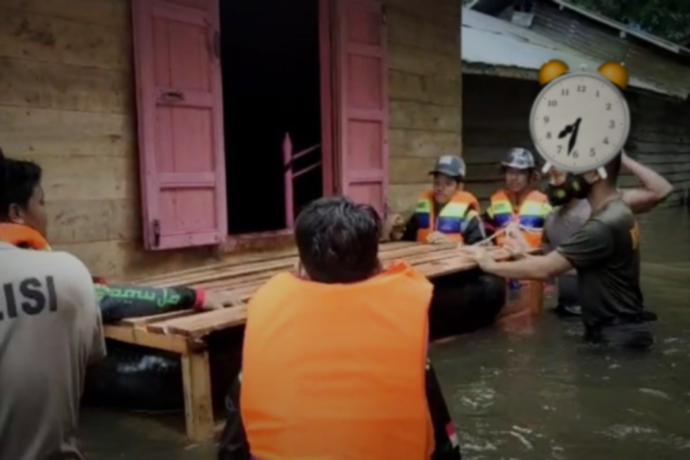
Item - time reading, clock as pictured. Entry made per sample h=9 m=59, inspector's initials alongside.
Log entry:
h=7 m=32
